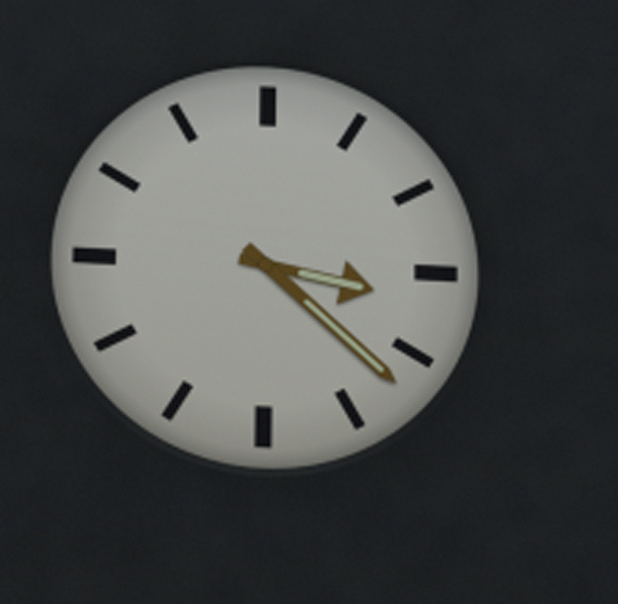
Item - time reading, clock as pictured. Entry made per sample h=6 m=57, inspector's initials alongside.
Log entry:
h=3 m=22
